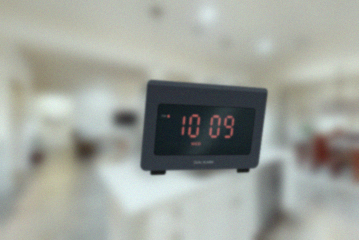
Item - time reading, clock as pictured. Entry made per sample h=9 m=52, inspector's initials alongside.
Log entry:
h=10 m=9
